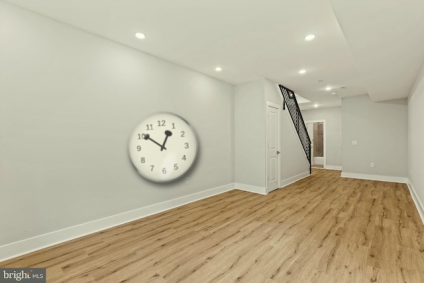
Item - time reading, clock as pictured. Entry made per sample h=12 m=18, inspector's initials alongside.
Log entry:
h=12 m=51
